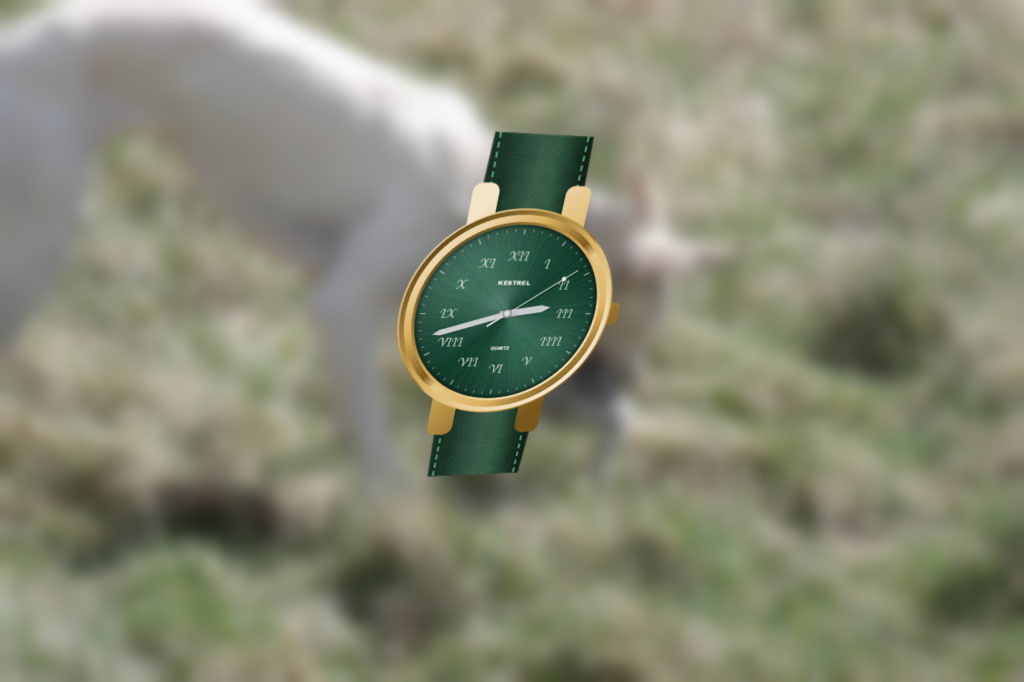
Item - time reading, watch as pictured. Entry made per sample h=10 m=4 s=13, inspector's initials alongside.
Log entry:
h=2 m=42 s=9
